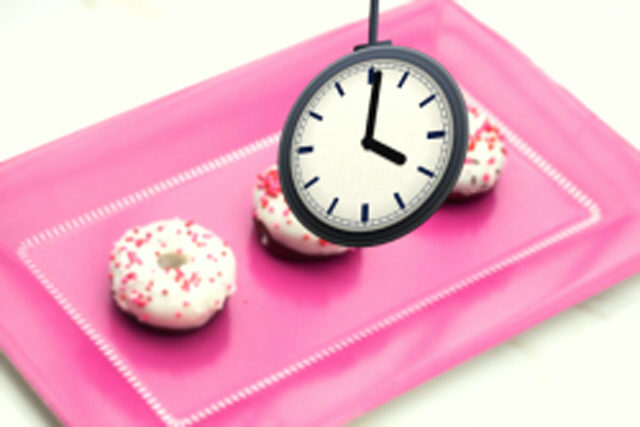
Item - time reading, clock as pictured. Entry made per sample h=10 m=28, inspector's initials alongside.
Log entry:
h=4 m=1
